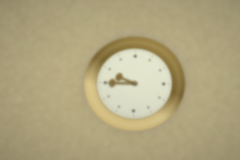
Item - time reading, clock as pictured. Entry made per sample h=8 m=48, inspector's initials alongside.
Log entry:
h=9 m=45
